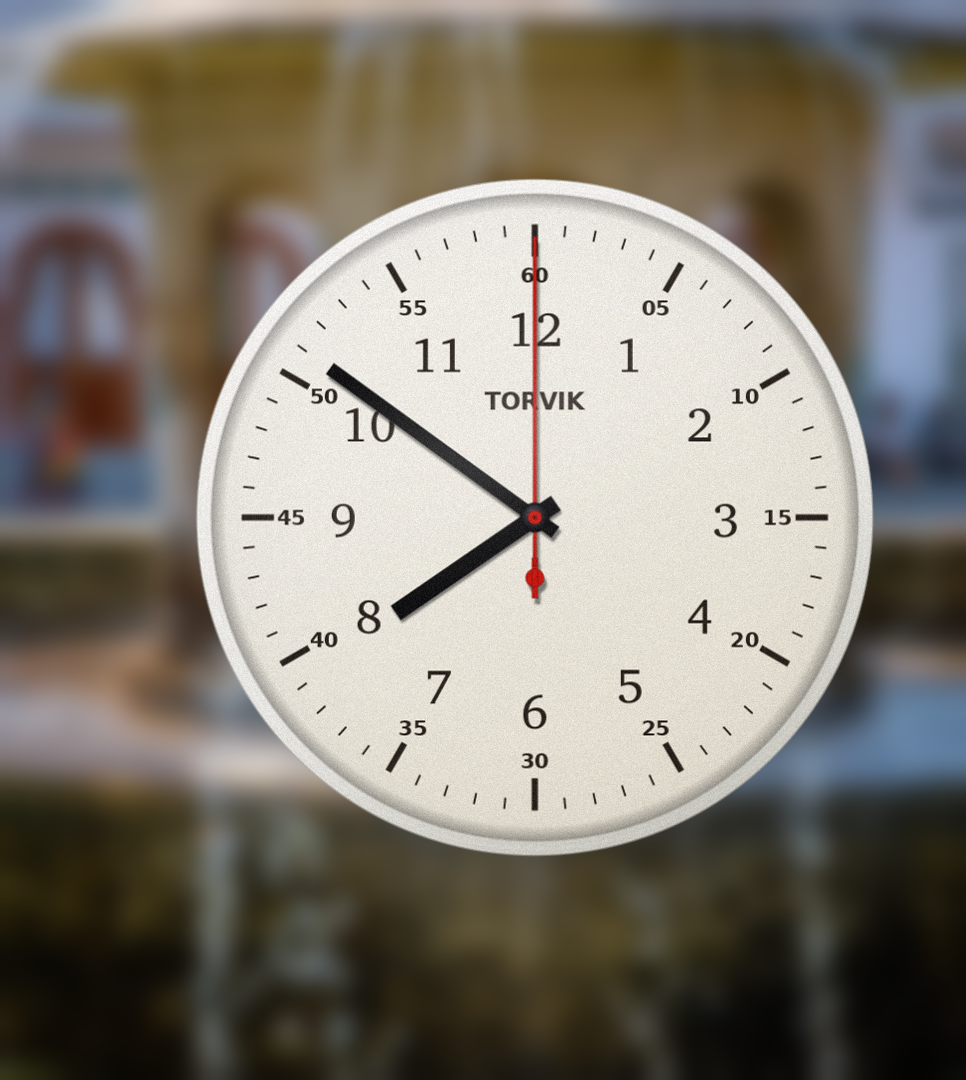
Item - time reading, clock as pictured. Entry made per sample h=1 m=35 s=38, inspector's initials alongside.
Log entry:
h=7 m=51 s=0
